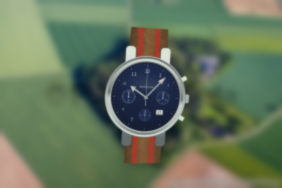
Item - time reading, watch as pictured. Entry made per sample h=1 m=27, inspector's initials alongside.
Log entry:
h=10 m=7
